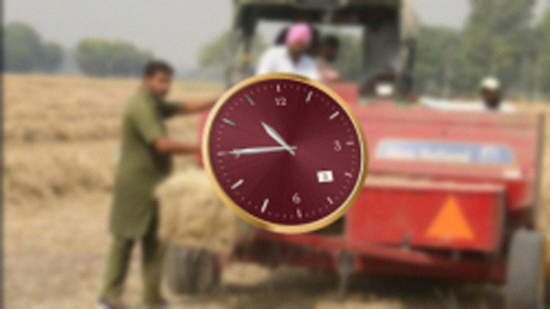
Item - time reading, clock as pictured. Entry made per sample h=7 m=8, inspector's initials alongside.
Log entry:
h=10 m=45
